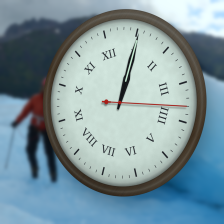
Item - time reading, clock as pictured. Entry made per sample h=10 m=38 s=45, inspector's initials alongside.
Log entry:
h=1 m=5 s=18
